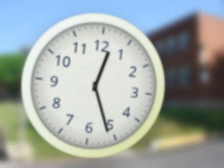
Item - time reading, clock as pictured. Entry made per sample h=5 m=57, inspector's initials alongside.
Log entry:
h=12 m=26
